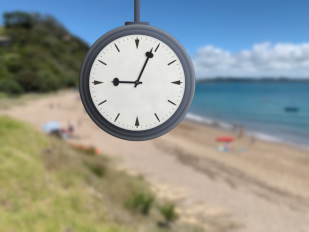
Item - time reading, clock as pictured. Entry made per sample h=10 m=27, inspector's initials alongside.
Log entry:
h=9 m=4
